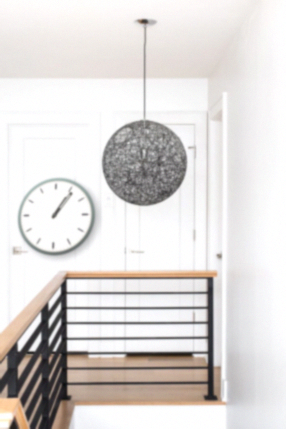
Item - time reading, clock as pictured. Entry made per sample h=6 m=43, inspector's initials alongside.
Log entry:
h=1 m=6
